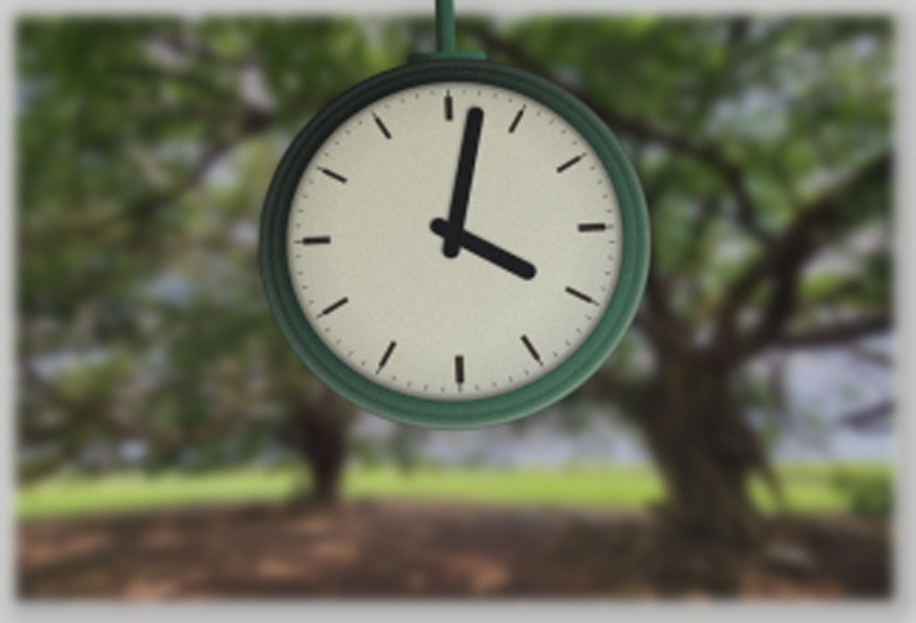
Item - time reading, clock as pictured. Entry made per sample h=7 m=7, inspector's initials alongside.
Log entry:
h=4 m=2
